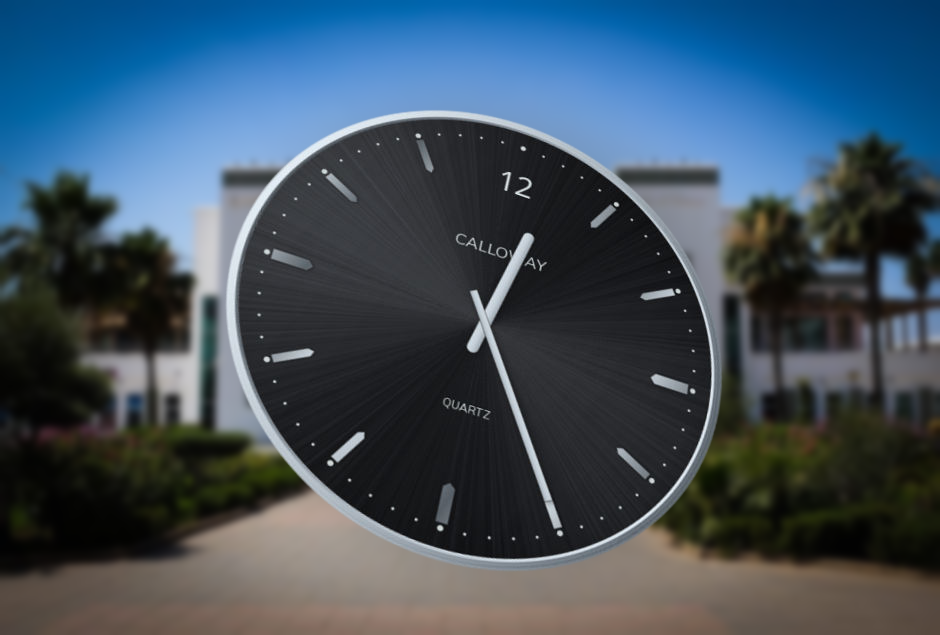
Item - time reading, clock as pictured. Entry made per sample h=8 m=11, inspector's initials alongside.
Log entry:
h=12 m=25
